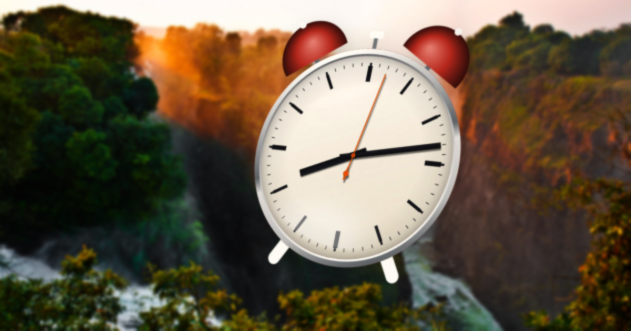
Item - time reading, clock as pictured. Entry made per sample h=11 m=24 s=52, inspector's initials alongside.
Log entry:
h=8 m=13 s=2
